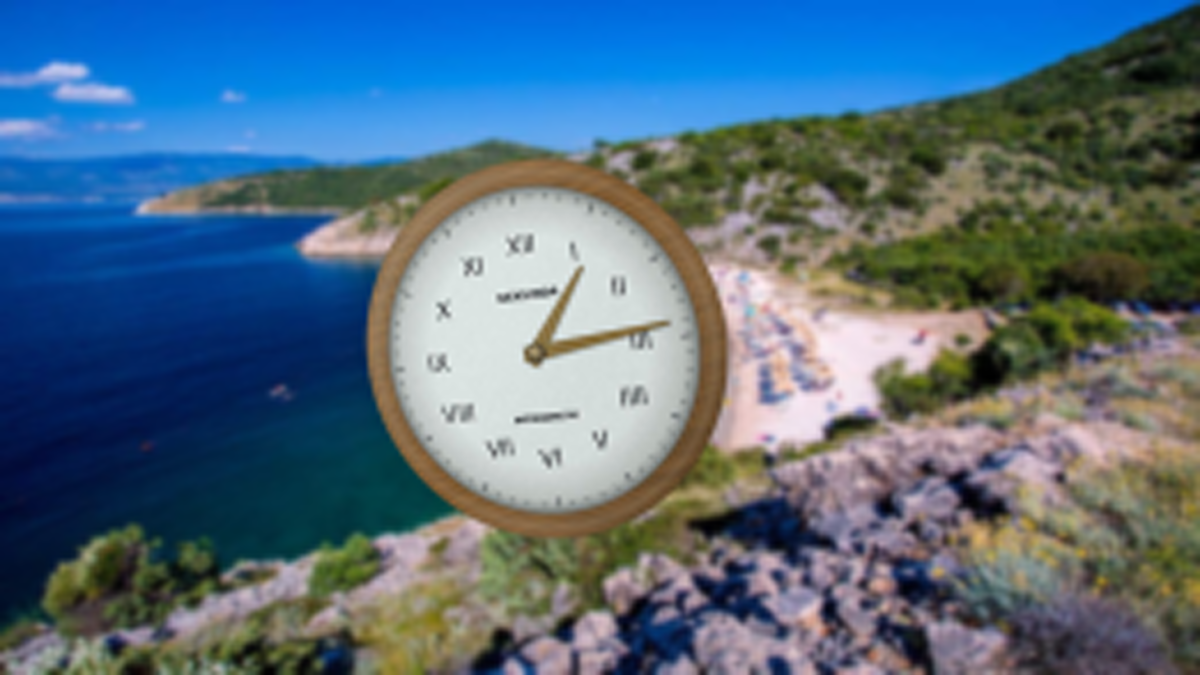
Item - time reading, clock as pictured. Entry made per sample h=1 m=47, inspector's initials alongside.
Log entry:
h=1 m=14
